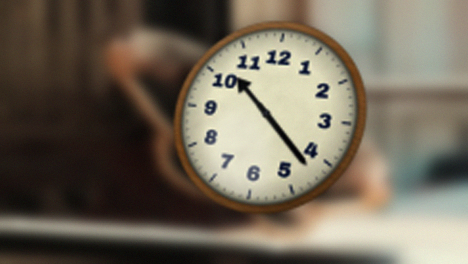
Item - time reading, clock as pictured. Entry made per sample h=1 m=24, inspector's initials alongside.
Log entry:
h=10 m=22
